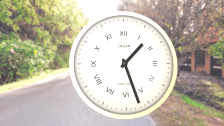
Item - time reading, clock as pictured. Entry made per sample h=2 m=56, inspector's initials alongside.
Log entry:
h=1 m=27
